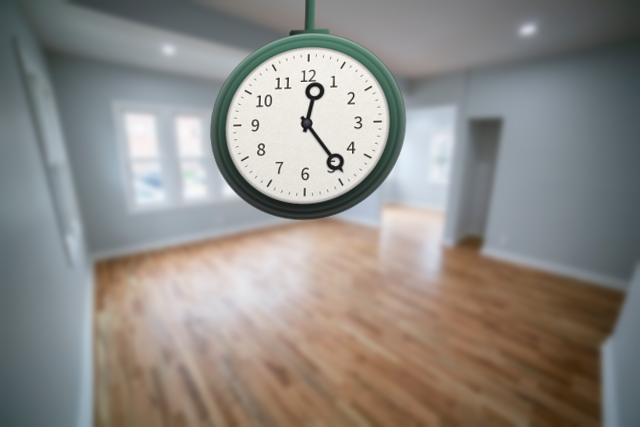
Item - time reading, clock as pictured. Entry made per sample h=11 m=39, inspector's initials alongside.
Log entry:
h=12 m=24
